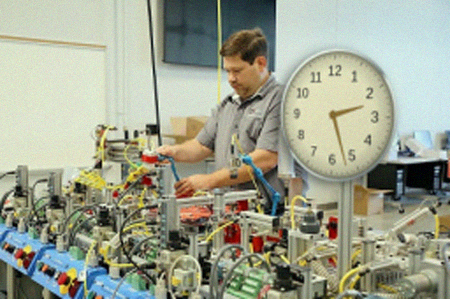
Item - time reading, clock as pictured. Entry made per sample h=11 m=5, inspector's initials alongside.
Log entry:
h=2 m=27
